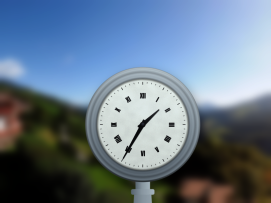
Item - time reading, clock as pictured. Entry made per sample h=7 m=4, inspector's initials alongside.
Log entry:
h=1 m=35
